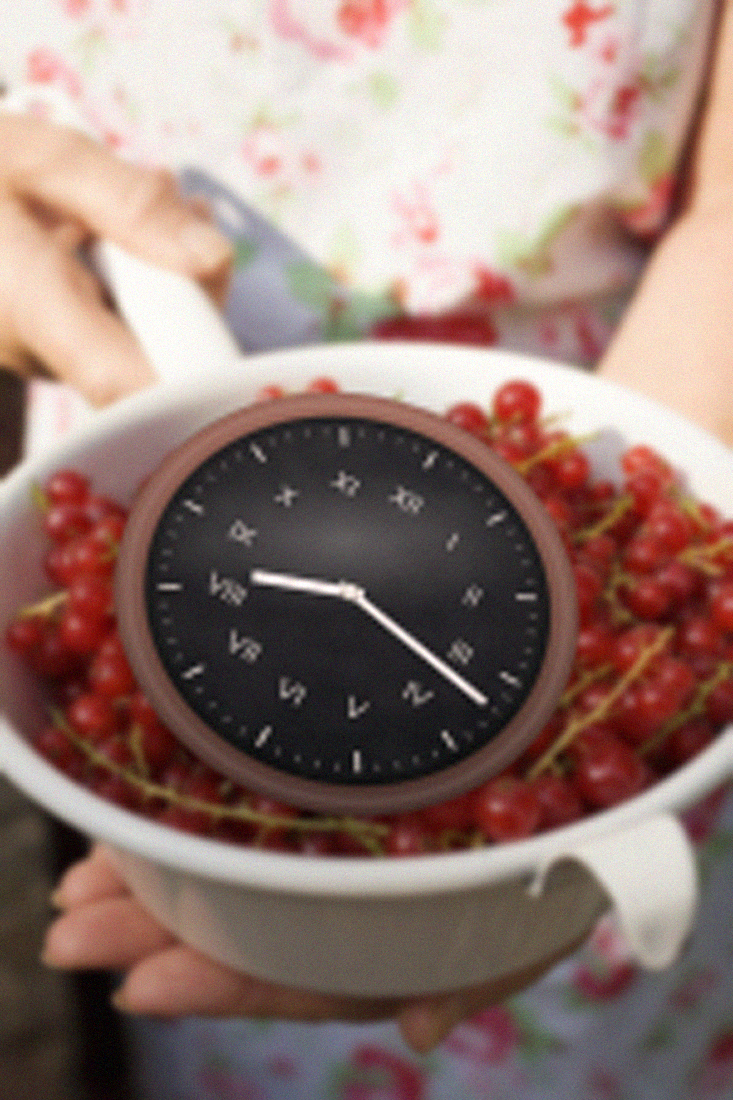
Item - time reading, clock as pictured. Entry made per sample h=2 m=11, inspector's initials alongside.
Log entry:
h=8 m=17
